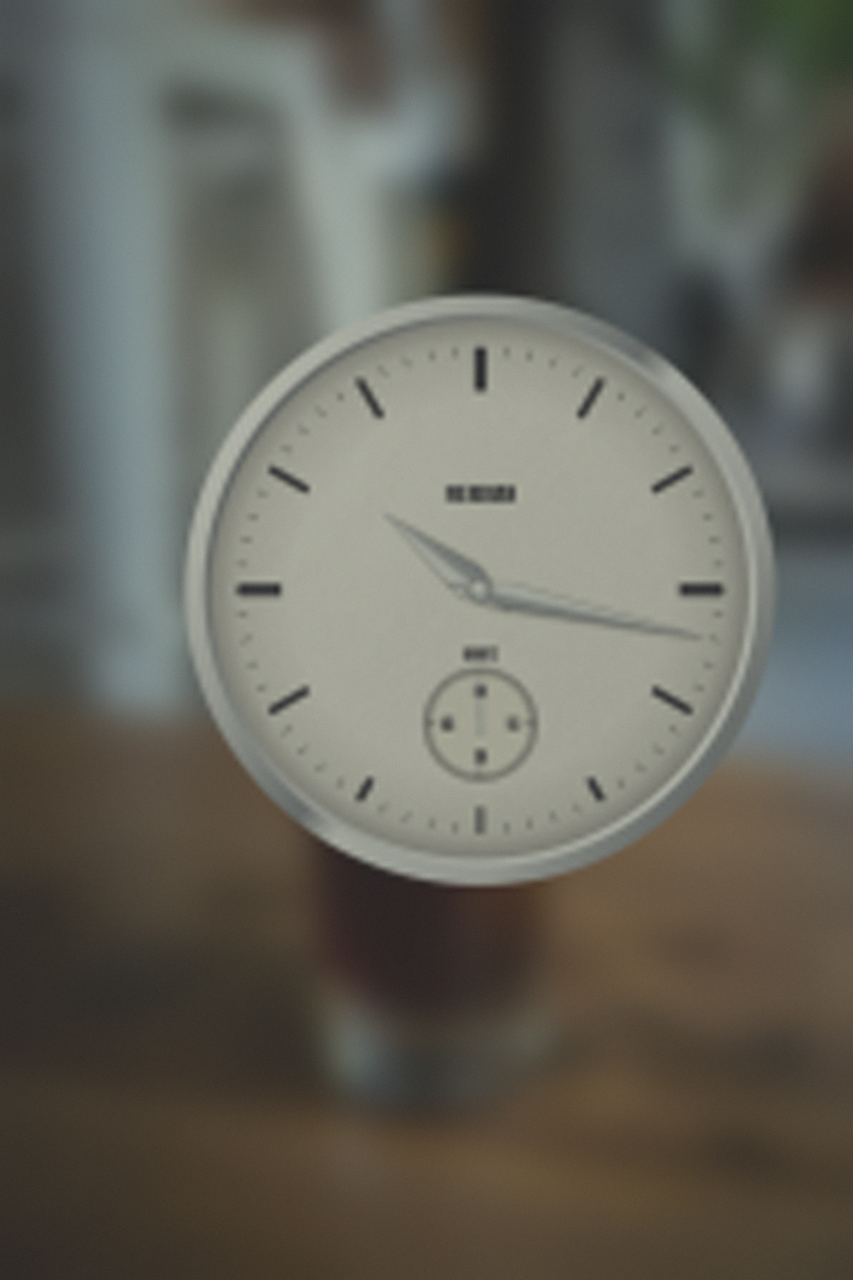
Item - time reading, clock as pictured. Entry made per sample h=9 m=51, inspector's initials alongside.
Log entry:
h=10 m=17
